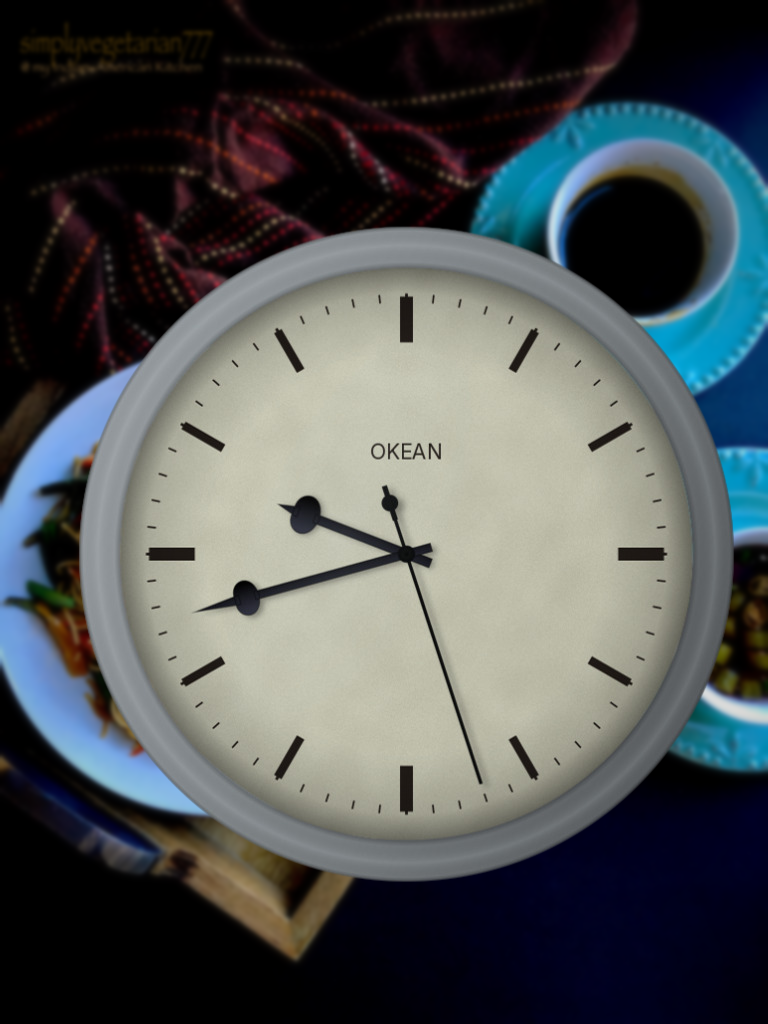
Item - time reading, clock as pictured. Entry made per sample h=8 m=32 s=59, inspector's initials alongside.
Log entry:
h=9 m=42 s=27
